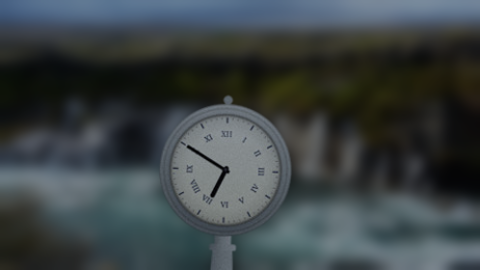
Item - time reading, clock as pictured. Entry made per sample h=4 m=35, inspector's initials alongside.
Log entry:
h=6 m=50
